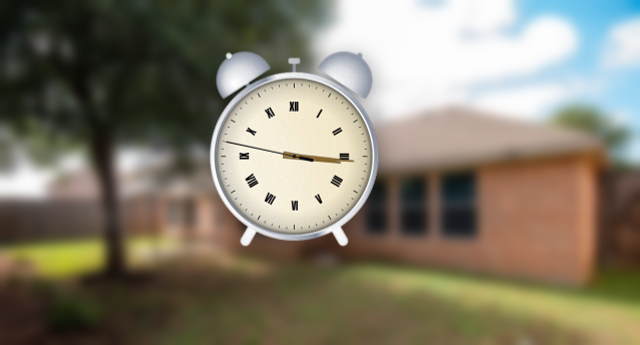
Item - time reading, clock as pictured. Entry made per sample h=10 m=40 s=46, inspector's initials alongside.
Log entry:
h=3 m=15 s=47
